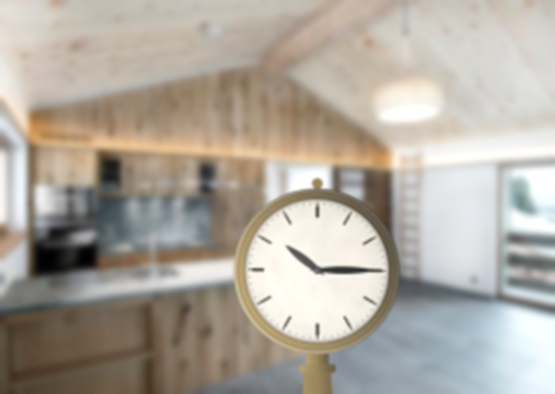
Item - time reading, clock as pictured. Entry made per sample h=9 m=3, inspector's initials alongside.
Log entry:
h=10 m=15
